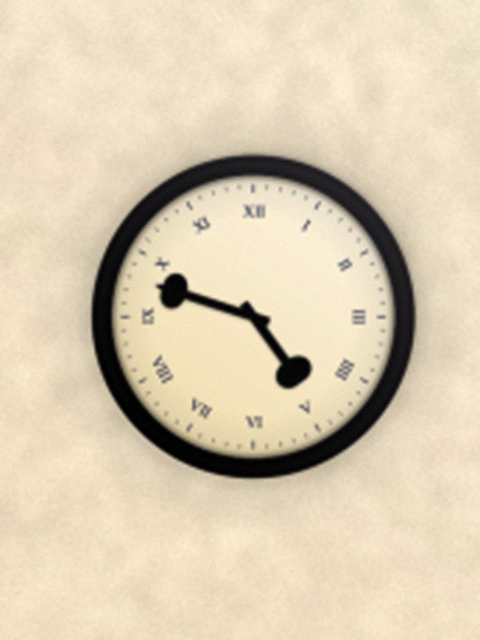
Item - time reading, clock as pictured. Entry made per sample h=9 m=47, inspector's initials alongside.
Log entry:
h=4 m=48
